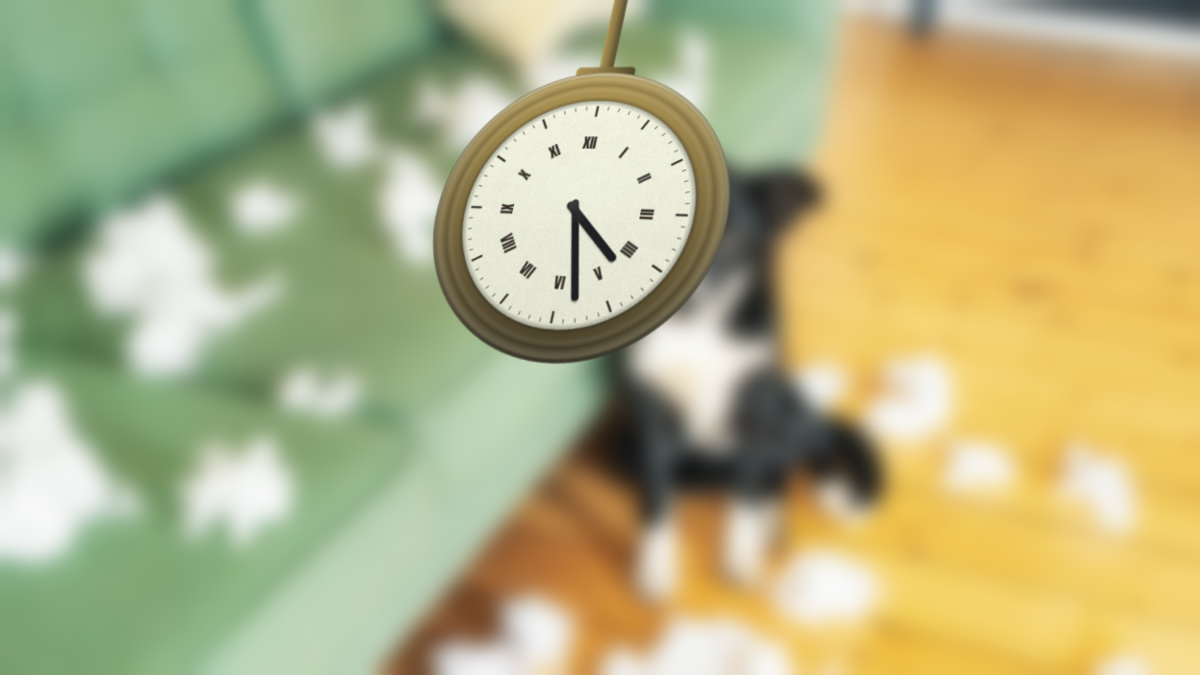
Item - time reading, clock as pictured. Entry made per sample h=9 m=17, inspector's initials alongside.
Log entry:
h=4 m=28
